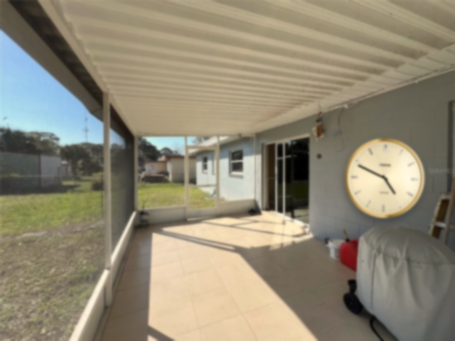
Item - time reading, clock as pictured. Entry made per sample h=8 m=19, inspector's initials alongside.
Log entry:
h=4 m=49
